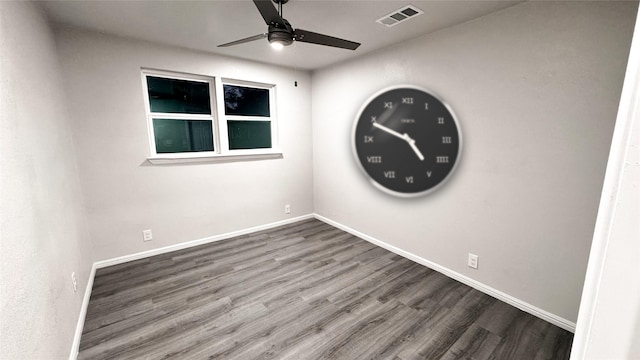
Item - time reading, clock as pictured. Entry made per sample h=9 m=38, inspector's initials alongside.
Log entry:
h=4 m=49
